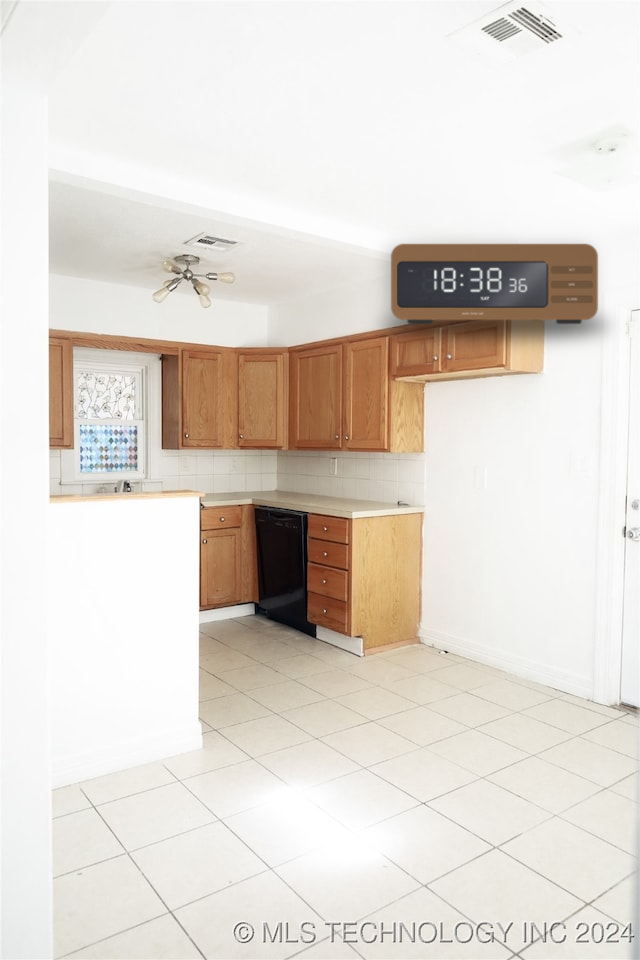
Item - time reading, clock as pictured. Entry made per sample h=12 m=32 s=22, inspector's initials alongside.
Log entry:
h=18 m=38 s=36
